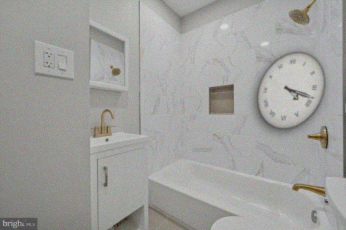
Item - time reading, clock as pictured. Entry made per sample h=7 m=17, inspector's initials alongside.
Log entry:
h=4 m=18
